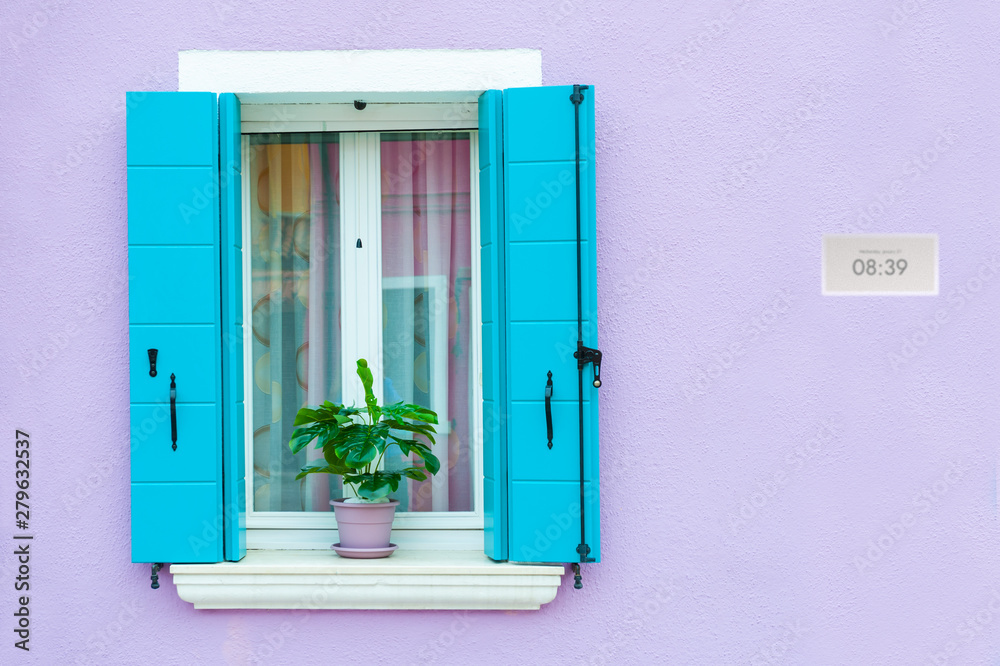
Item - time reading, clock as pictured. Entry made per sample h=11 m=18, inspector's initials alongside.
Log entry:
h=8 m=39
